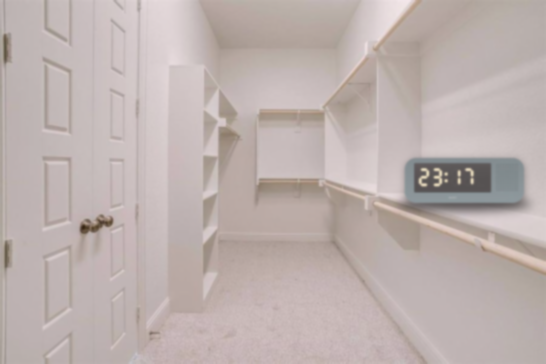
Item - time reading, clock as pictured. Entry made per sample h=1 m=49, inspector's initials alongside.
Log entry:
h=23 m=17
